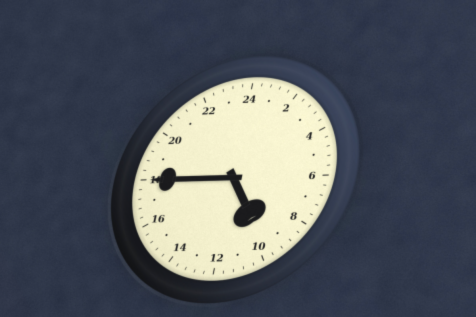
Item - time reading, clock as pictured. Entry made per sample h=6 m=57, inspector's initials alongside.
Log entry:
h=9 m=45
